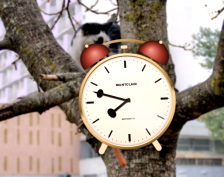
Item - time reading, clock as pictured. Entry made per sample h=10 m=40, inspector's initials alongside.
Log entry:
h=7 m=48
